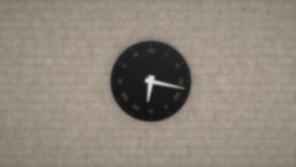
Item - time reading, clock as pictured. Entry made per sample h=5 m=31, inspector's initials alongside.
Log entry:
h=6 m=17
